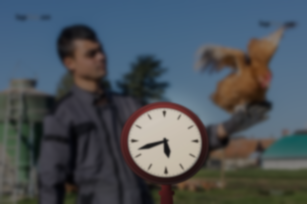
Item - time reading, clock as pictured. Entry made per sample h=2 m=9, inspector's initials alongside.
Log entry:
h=5 m=42
